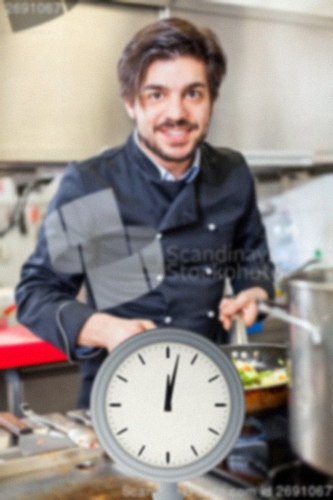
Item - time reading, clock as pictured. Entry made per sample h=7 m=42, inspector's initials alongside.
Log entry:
h=12 m=2
